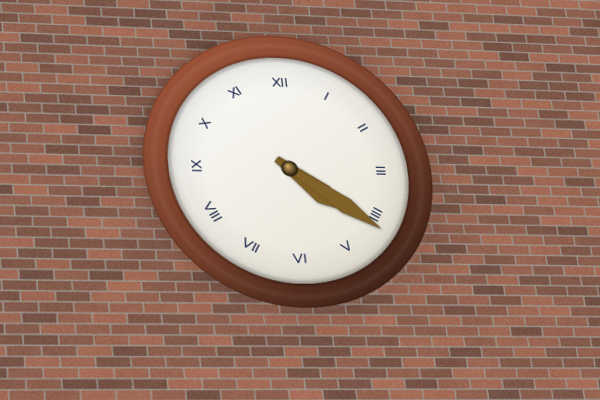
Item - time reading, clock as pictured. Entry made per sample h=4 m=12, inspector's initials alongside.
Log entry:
h=4 m=21
